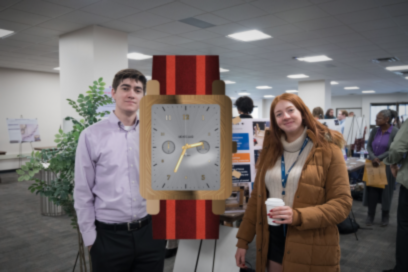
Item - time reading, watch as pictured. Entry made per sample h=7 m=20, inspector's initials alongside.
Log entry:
h=2 m=34
